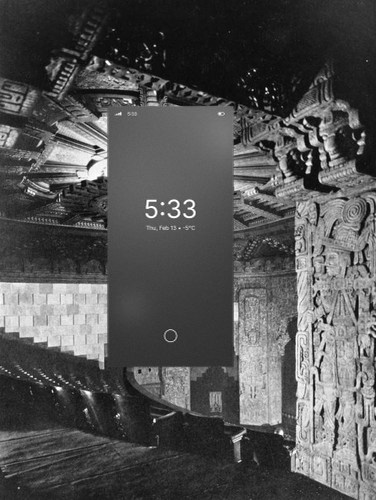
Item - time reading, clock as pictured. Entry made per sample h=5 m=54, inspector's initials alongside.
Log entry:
h=5 m=33
